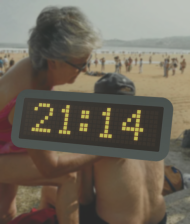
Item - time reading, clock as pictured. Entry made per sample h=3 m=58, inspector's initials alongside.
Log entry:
h=21 m=14
